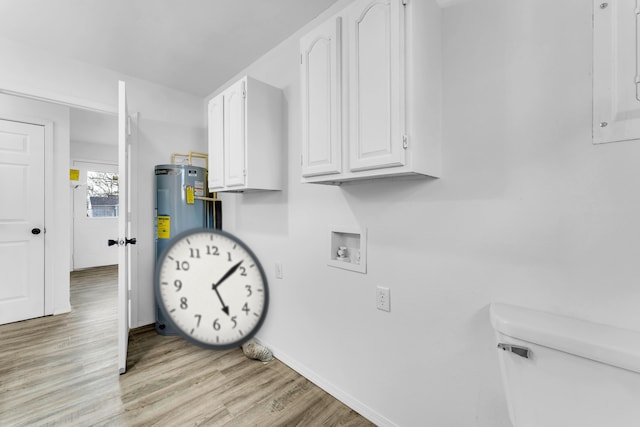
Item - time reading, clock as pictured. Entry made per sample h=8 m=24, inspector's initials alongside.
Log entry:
h=5 m=8
